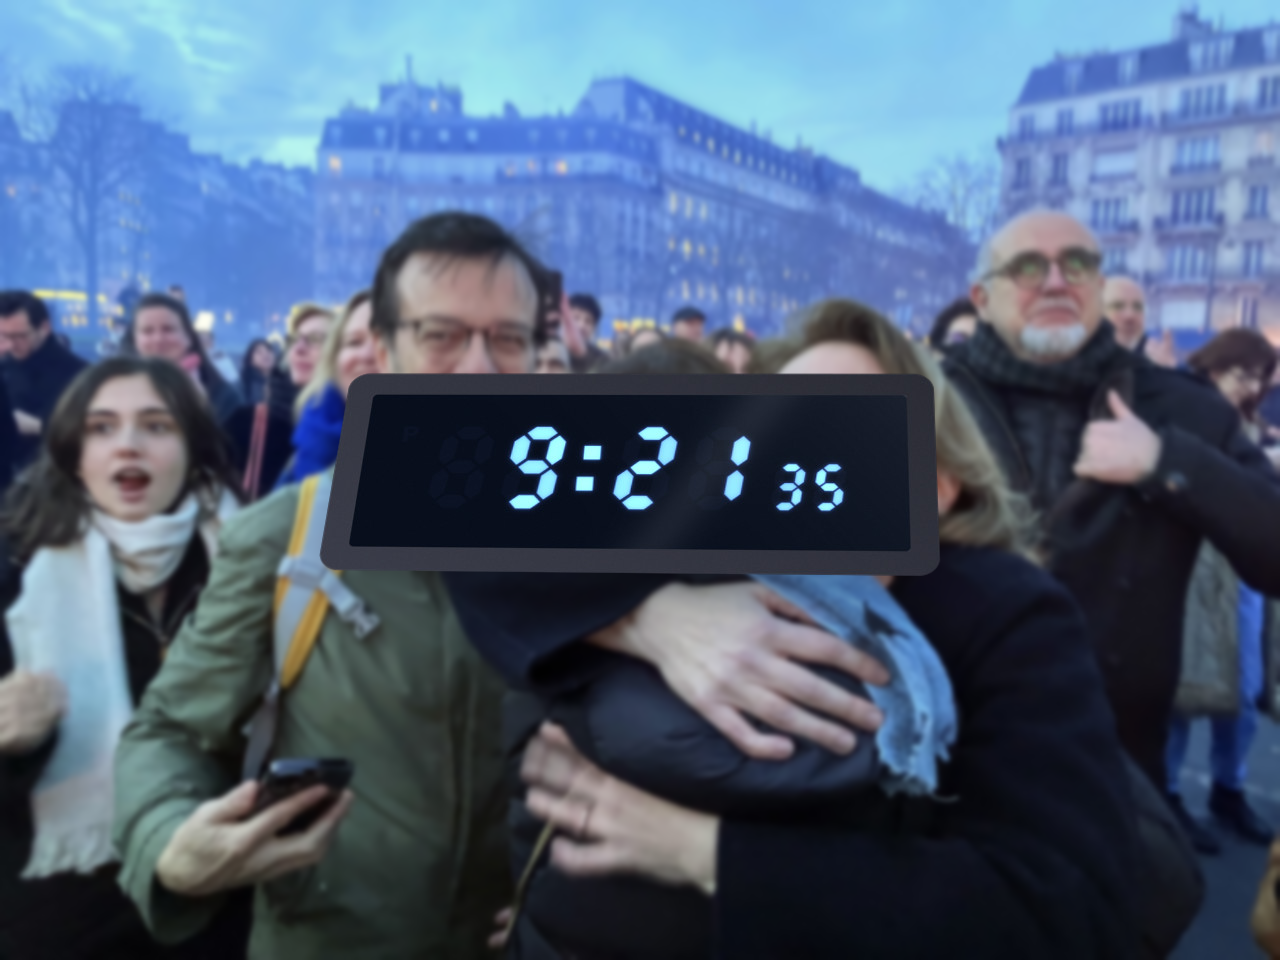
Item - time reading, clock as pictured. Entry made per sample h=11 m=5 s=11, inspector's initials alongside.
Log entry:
h=9 m=21 s=35
